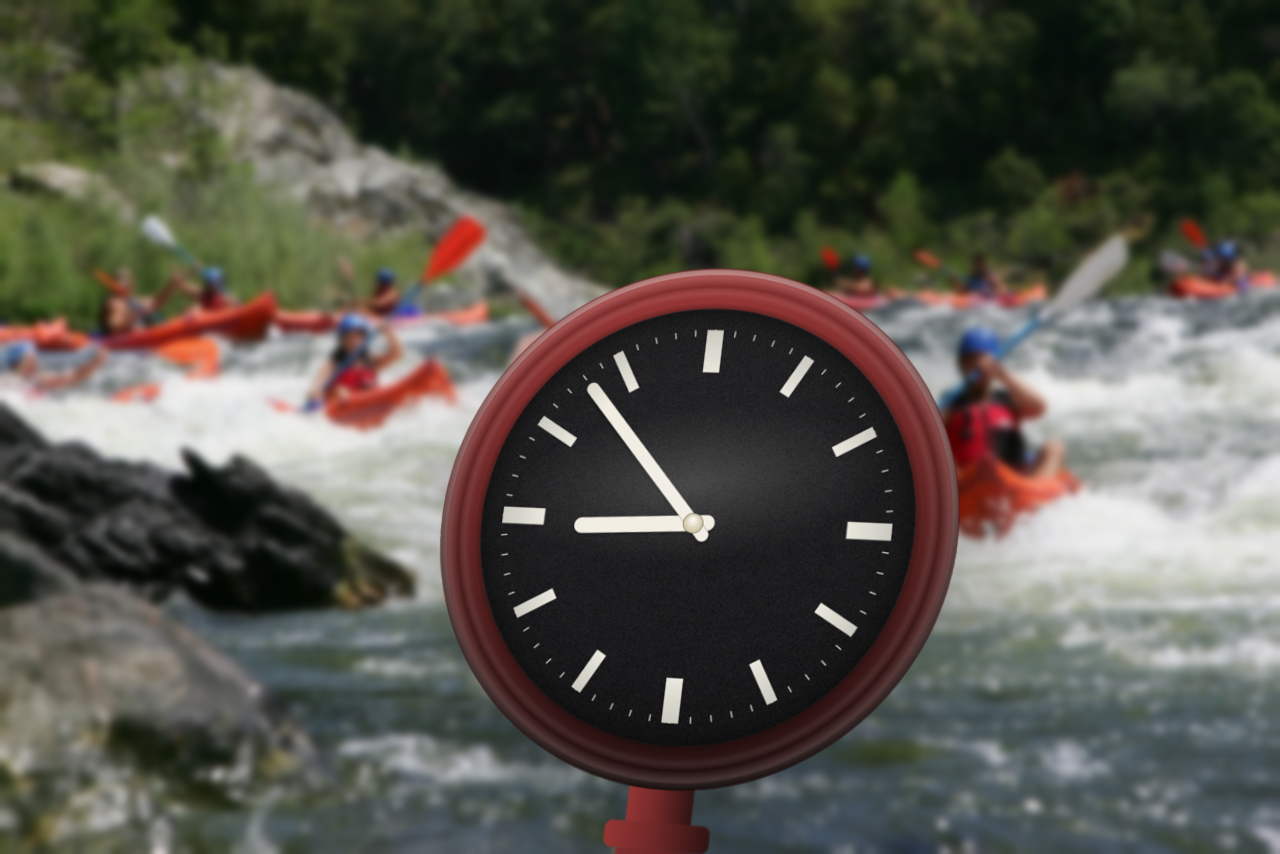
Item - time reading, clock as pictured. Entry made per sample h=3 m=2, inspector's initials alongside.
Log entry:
h=8 m=53
